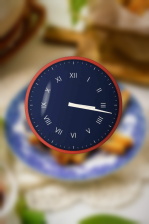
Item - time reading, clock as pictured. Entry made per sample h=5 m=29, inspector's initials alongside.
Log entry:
h=3 m=17
